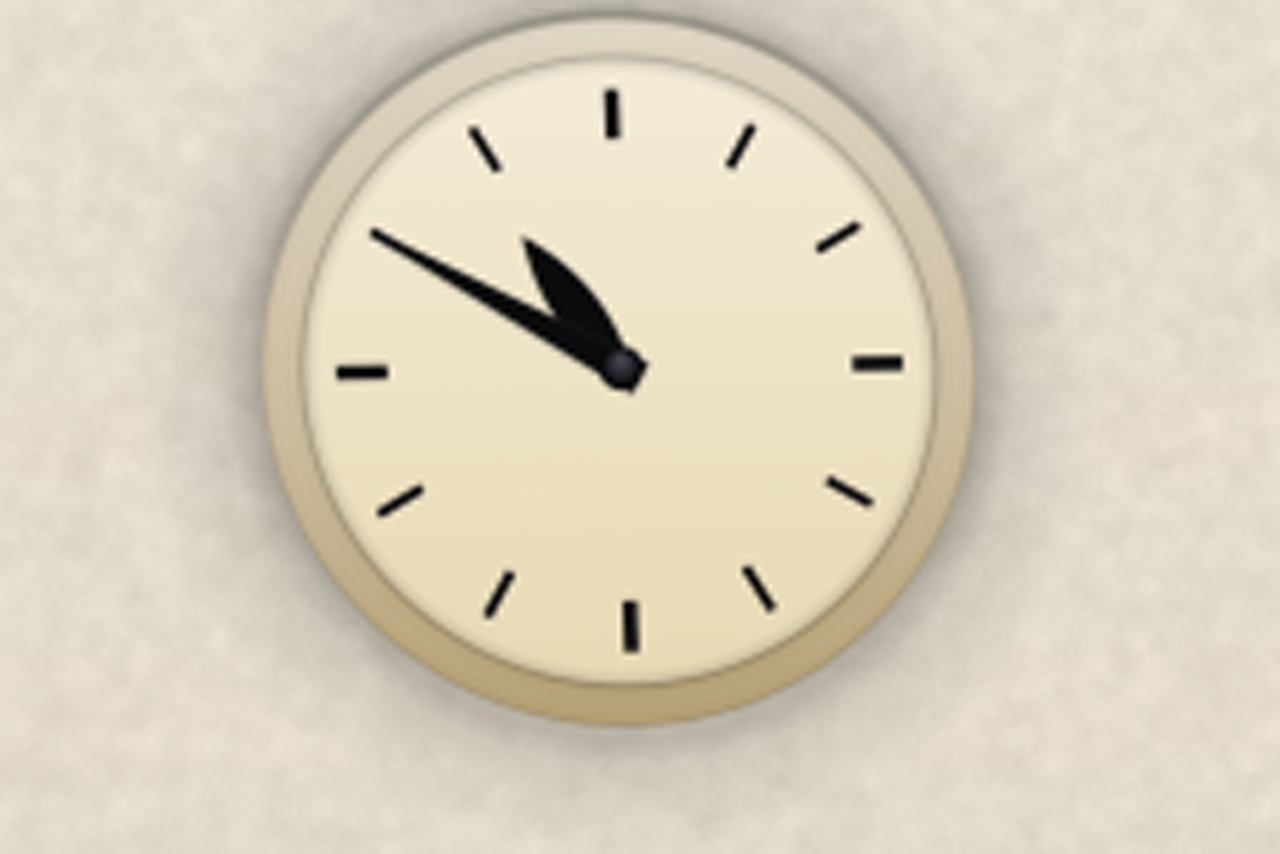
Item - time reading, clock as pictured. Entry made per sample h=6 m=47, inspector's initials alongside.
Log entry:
h=10 m=50
